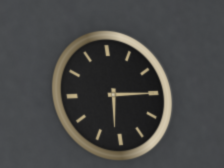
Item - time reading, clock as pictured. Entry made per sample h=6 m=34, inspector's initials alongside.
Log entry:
h=6 m=15
